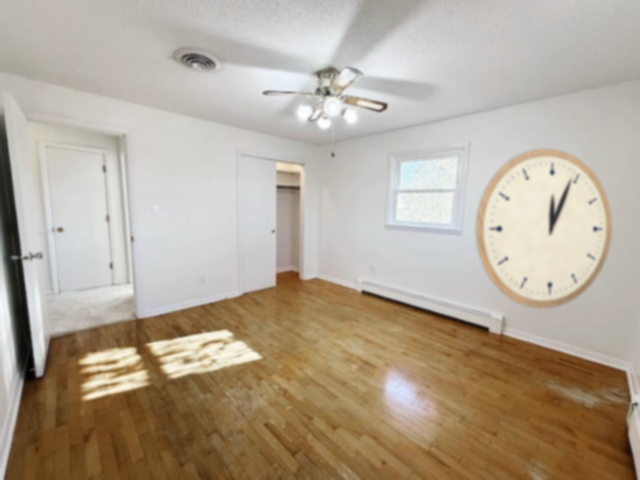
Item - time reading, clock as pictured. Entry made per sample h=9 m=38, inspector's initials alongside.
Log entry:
h=12 m=4
